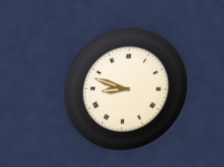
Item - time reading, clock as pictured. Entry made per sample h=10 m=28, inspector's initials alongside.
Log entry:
h=8 m=48
